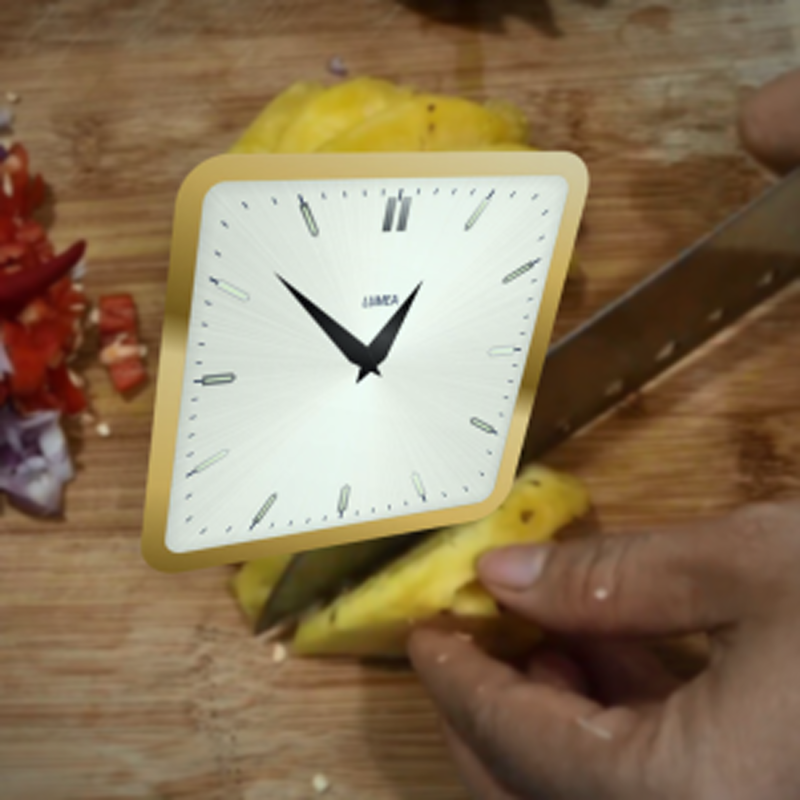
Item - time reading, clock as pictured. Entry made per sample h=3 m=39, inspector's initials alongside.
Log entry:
h=12 m=52
